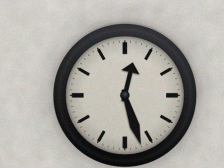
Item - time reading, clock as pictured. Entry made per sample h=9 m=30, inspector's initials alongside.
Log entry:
h=12 m=27
